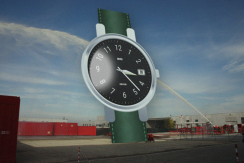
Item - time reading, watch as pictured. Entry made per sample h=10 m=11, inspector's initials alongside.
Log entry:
h=3 m=23
